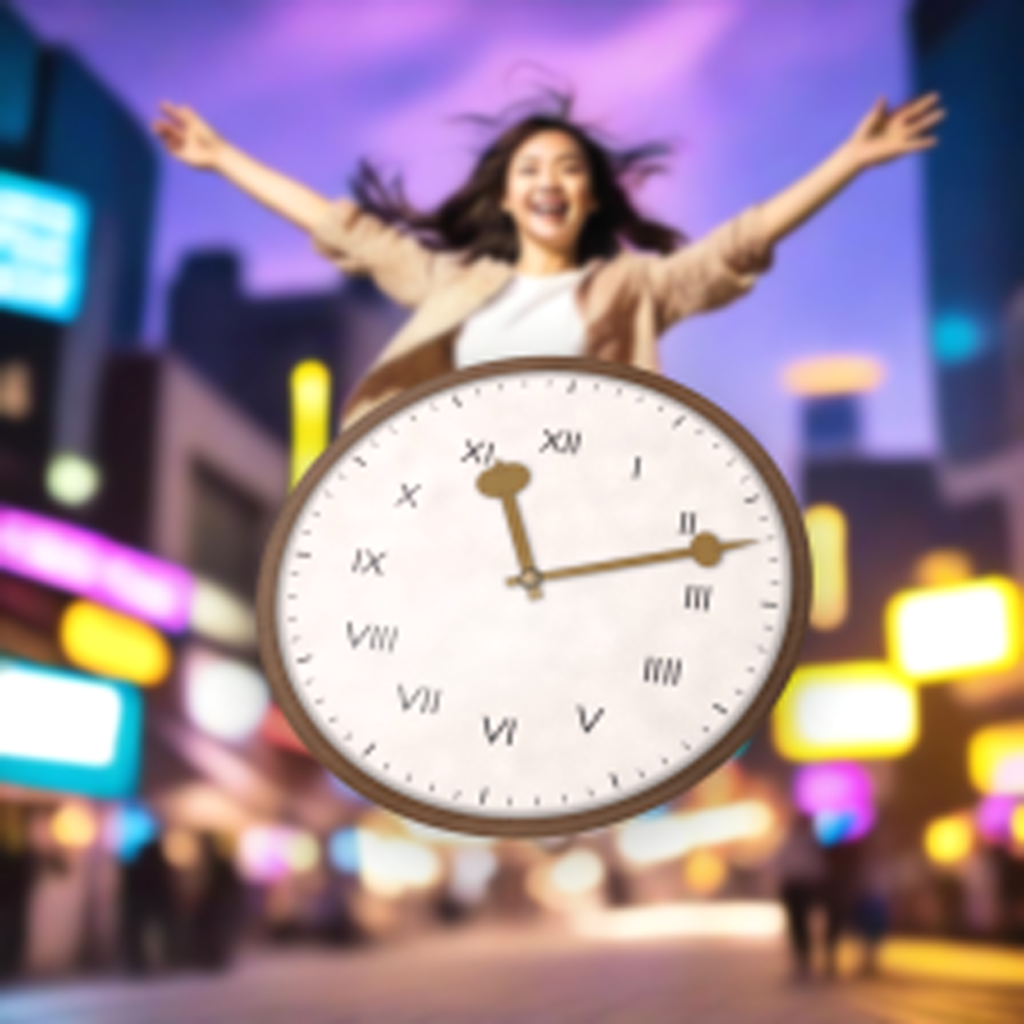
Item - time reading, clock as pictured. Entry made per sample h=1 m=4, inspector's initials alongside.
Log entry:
h=11 m=12
